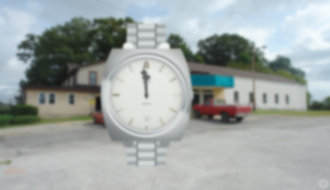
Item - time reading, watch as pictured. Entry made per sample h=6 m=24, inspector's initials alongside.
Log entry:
h=11 m=59
